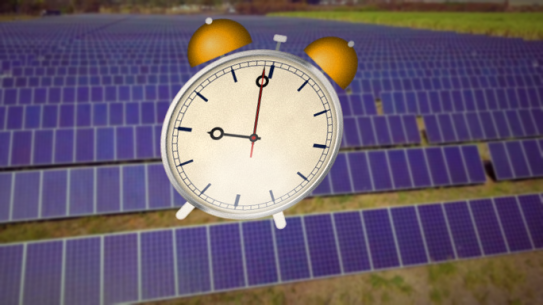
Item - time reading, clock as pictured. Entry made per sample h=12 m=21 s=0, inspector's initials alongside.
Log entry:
h=8 m=58 s=59
